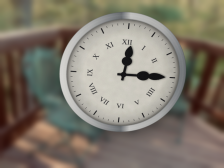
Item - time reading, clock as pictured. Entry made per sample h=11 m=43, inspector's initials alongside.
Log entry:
h=12 m=15
